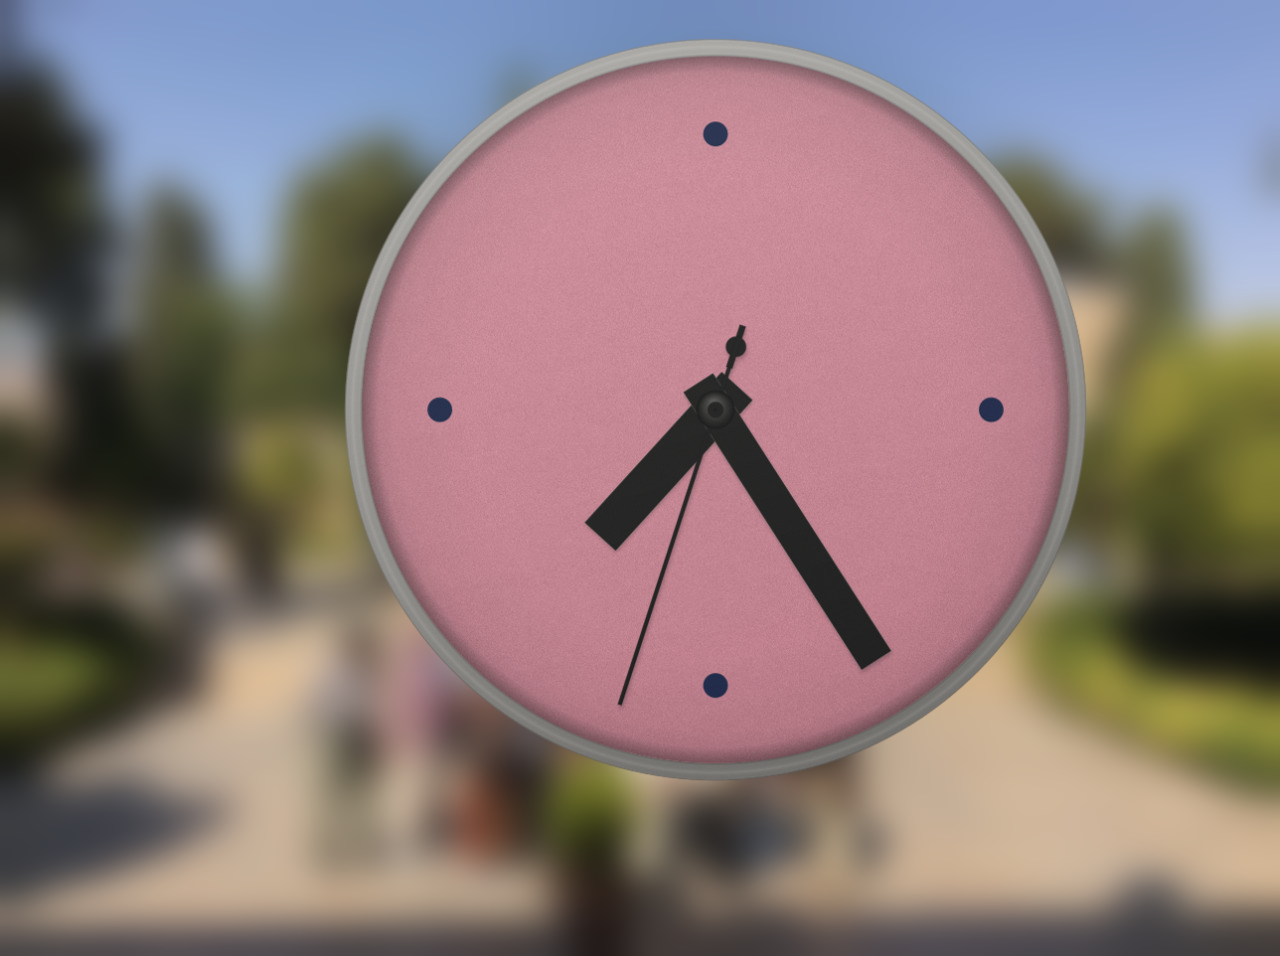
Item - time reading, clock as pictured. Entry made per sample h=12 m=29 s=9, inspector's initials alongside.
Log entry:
h=7 m=24 s=33
